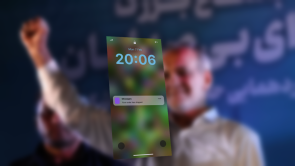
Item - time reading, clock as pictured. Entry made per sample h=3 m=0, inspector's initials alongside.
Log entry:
h=20 m=6
